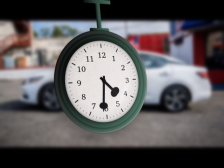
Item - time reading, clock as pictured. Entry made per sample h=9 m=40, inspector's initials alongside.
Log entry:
h=4 m=31
